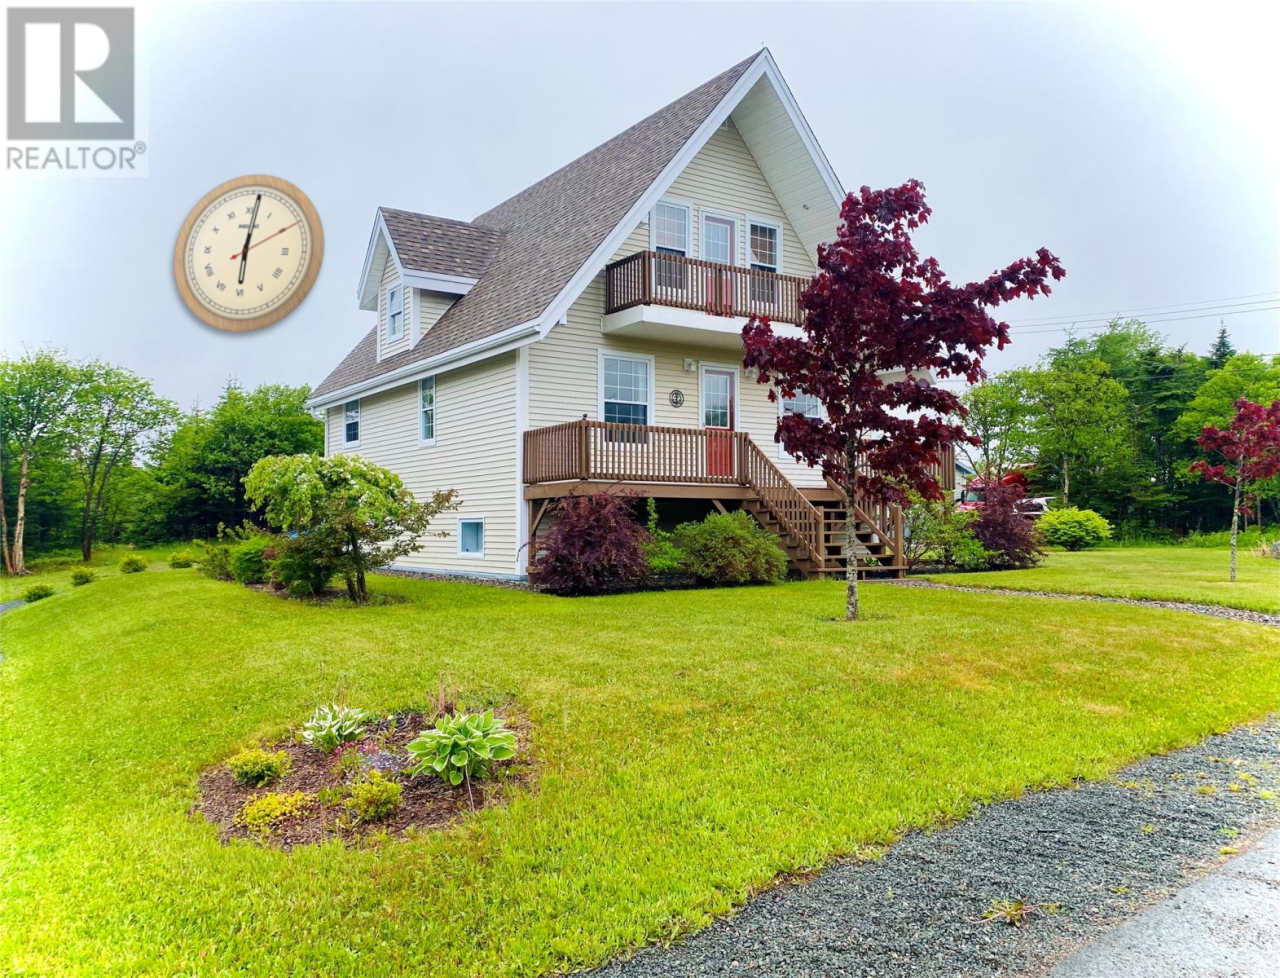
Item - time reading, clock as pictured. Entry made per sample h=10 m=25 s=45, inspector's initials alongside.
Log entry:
h=6 m=1 s=10
